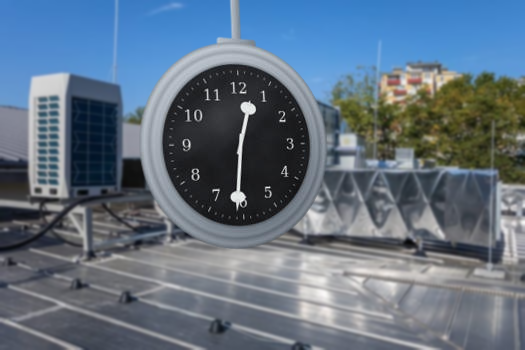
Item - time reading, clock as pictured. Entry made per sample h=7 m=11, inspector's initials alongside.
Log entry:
h=12 m=31
